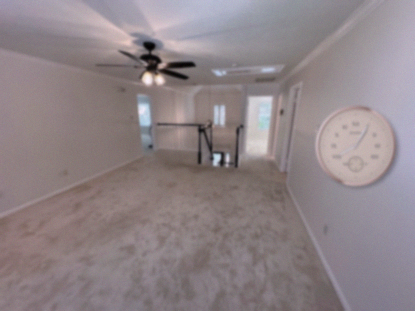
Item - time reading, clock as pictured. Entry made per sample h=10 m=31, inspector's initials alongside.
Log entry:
h=8 m=5
